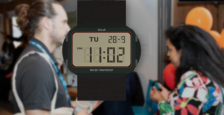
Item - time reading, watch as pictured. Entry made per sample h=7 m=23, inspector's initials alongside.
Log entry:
h=11 m=2
